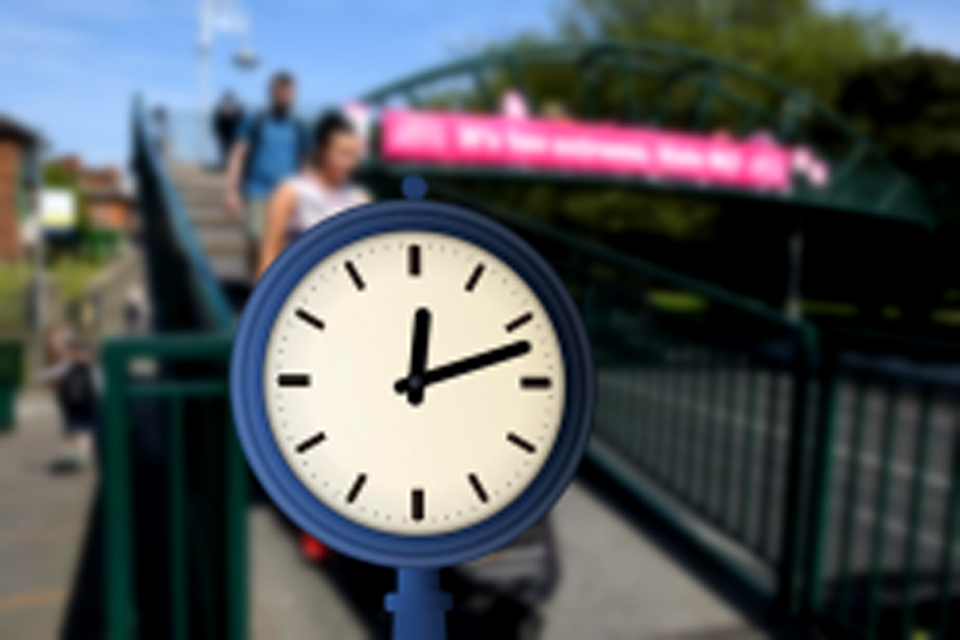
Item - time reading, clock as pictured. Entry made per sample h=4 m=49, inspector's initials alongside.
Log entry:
h=12 m=12
